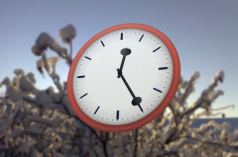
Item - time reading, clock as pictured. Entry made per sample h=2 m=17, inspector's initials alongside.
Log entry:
h=12 m=25
